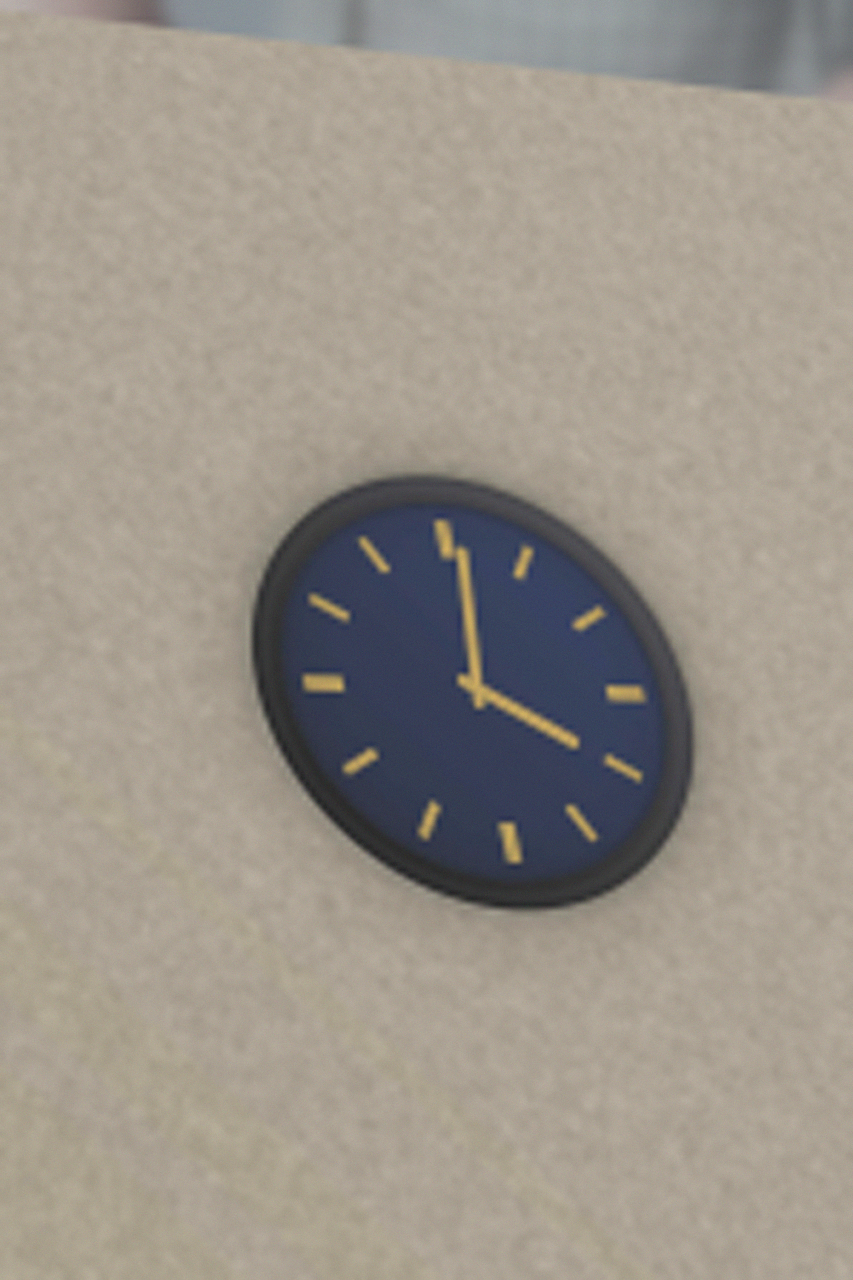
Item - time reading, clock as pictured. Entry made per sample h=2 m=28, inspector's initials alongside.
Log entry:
h=4 m=1
